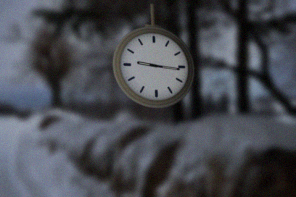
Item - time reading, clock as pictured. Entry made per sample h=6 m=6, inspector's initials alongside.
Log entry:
h=9 m=16
